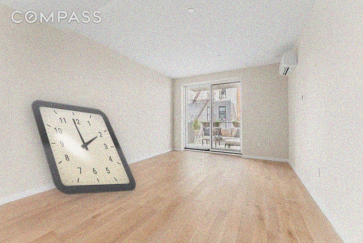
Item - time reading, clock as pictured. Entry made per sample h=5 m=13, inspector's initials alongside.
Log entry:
h=1 m=59
